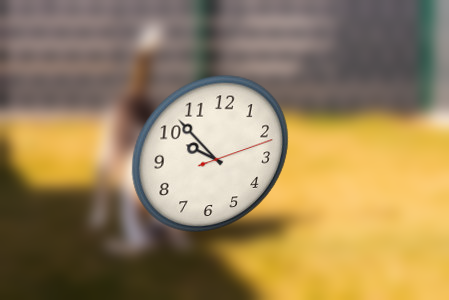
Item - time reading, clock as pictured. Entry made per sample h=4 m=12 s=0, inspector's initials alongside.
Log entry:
h=9 m=52 s=12
